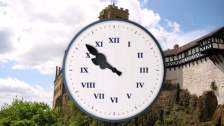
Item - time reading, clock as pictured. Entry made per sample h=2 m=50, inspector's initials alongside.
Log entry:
h=9 m=52
